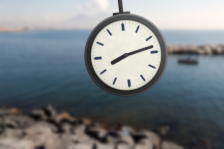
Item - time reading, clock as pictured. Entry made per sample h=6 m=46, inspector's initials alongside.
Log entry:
h=8 m=13
